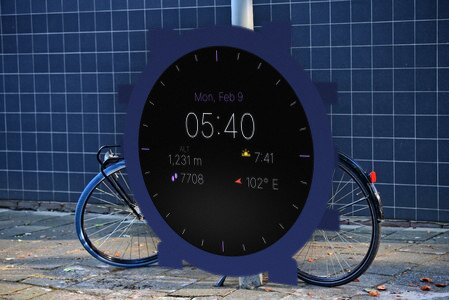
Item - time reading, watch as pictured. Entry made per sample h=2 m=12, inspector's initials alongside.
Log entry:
h=5 m=40
